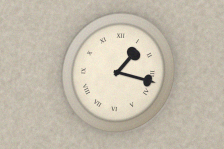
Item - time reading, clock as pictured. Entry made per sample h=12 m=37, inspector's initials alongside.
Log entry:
h=1 m=17
